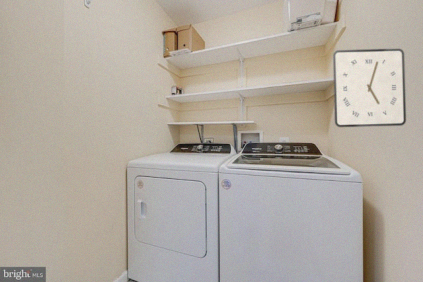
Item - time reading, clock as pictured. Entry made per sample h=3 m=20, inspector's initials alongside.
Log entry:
h=5 m=3
